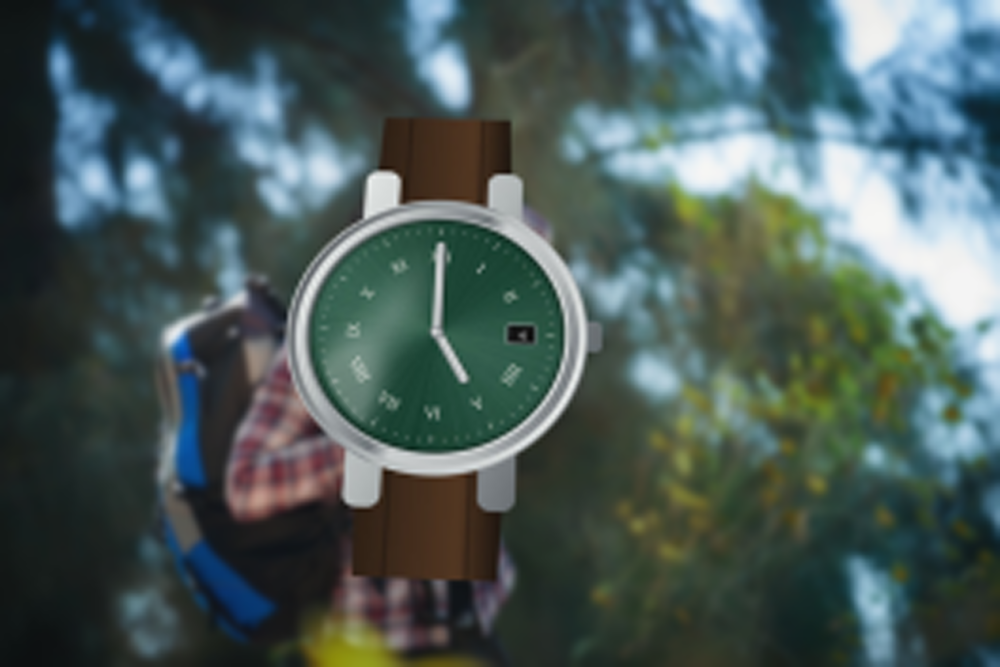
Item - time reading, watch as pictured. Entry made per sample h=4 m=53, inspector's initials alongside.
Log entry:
h=5 m=0
